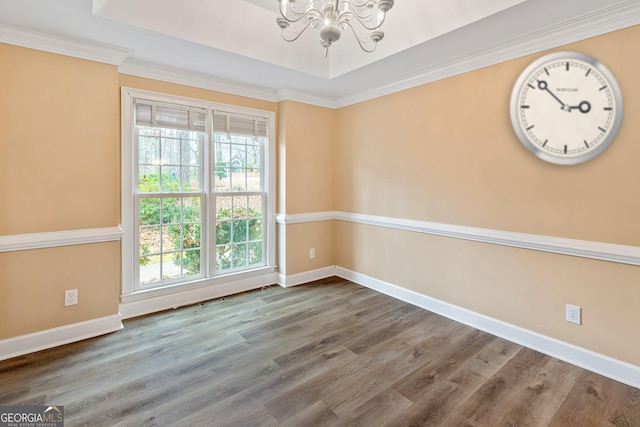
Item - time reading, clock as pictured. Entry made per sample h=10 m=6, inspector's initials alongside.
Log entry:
h=2 m=52
